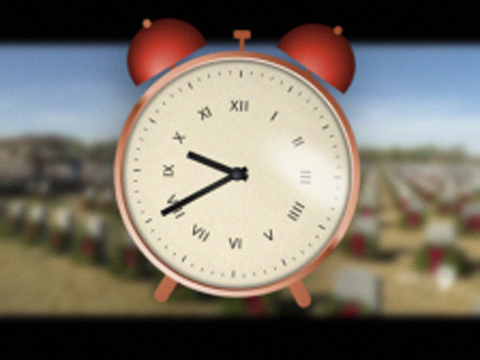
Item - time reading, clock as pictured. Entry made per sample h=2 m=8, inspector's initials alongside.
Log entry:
h=9 m=40
